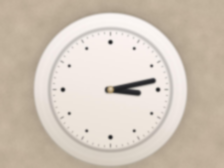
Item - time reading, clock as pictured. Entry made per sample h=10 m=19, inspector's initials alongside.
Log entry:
h=3 m=13
